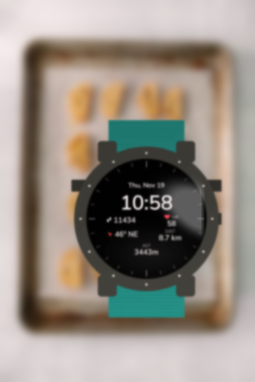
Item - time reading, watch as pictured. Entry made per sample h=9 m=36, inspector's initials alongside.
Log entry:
h=10 m=58
